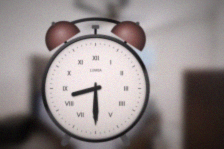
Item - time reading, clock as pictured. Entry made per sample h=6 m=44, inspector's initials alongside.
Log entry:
h=8 m=30
